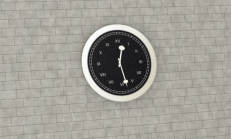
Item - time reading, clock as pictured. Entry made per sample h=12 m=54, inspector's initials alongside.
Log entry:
h=12 m=28
